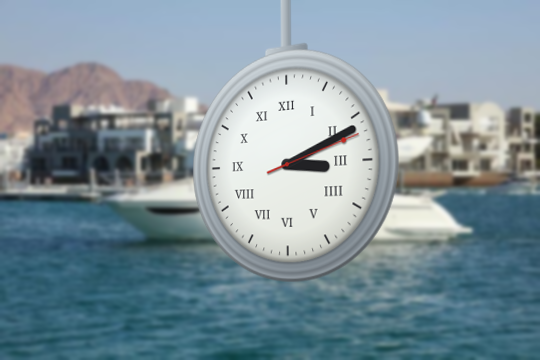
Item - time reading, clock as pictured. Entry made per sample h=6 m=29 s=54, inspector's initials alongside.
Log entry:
h=3 m=11 s=12
